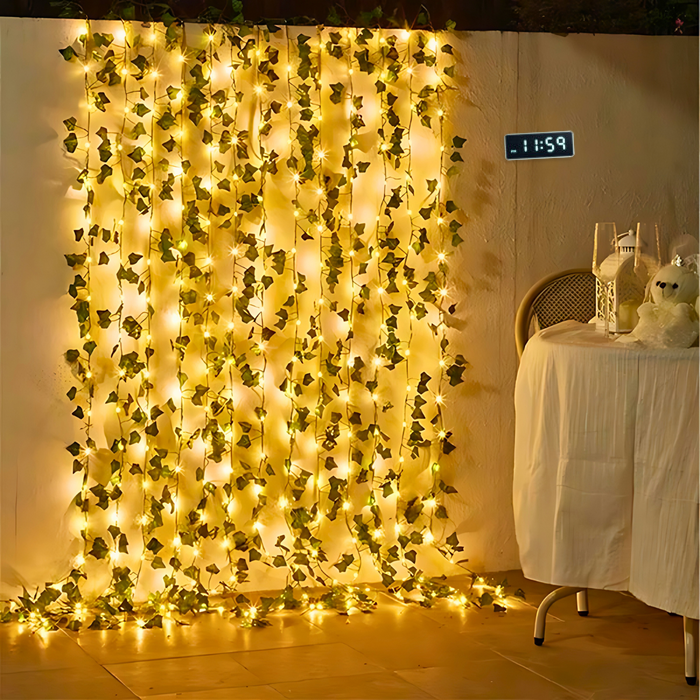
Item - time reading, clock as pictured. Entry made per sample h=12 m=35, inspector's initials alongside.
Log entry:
h=11 m=59
